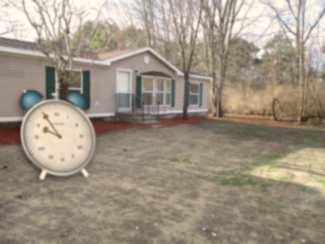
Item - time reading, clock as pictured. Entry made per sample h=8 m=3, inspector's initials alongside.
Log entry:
h=9 m=55
